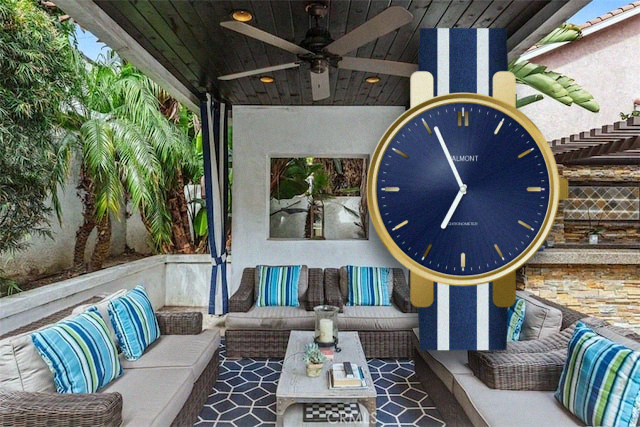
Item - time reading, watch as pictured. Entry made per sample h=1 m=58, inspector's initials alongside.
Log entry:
h=6 m=56
